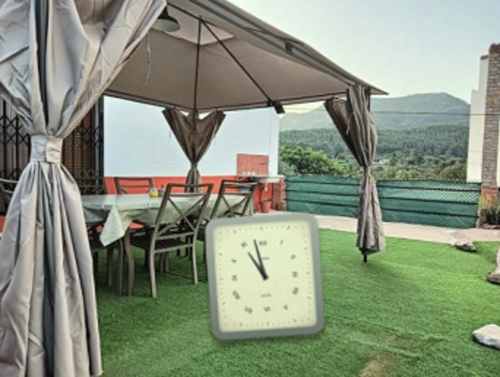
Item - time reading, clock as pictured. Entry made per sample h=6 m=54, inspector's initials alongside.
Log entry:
h=10 m=58
